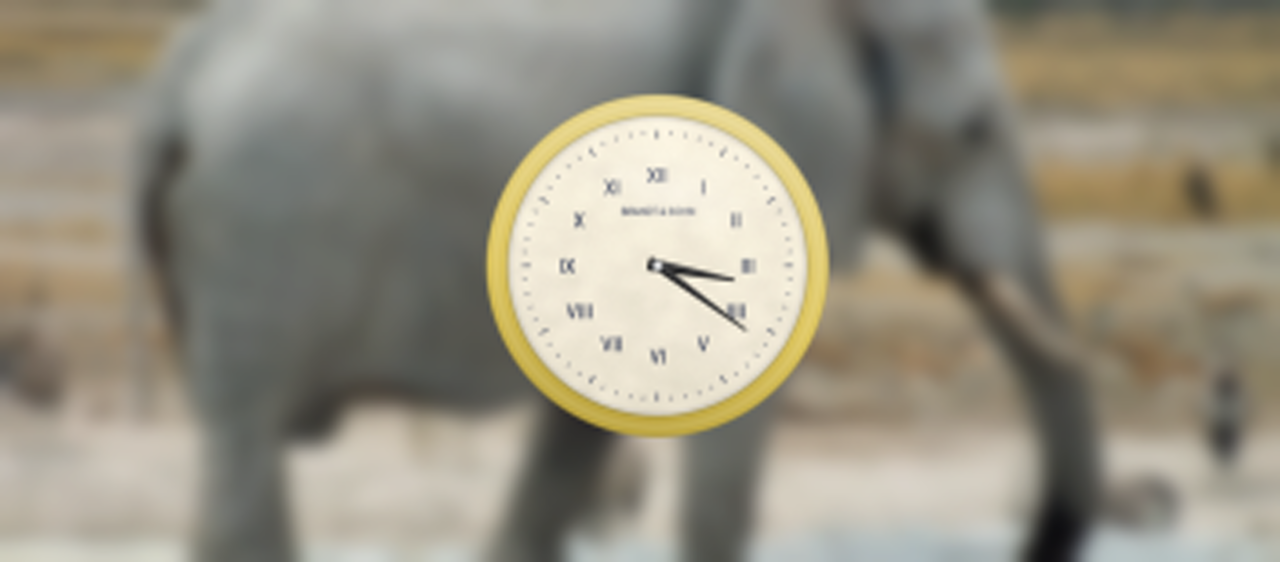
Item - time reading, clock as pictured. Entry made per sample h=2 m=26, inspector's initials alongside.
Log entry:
h=3 m=21
